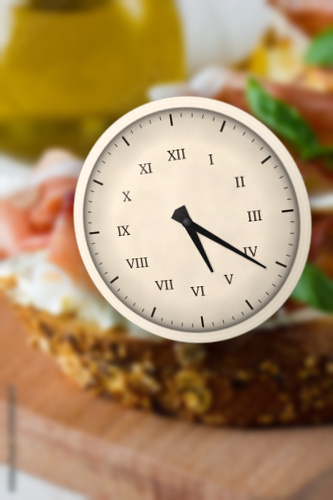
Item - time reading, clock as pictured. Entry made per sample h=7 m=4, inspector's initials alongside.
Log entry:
h=5 m=21
